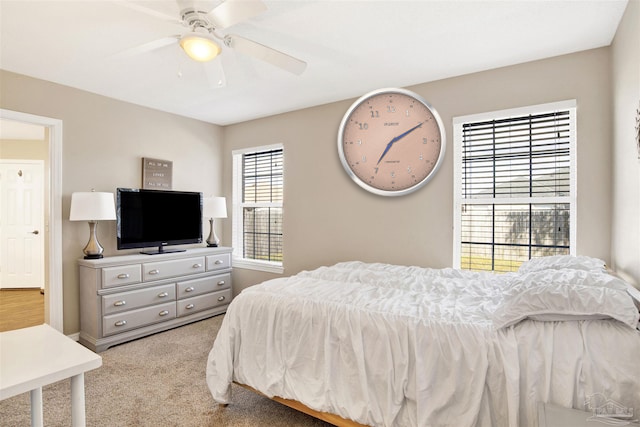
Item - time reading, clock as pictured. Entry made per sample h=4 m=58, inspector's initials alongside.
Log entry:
h=7 m=10
